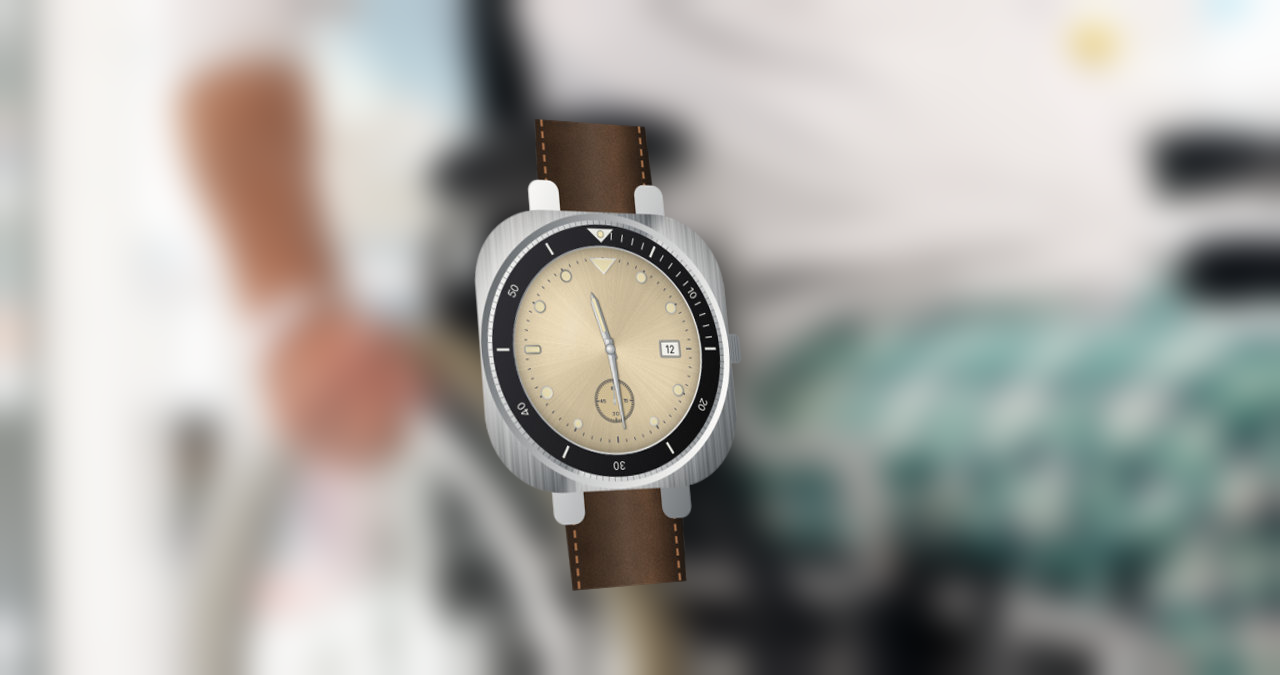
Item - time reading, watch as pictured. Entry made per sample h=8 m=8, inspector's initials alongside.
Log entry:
h=11 m=29
